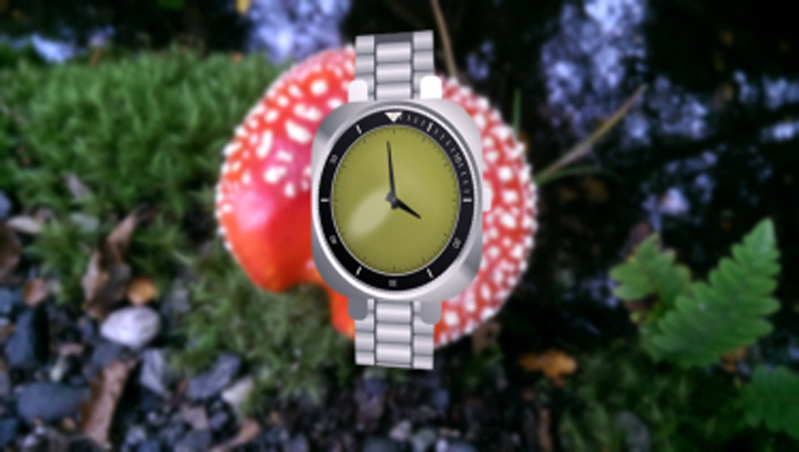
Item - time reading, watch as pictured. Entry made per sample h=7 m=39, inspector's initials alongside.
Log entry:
h=3 m=59
